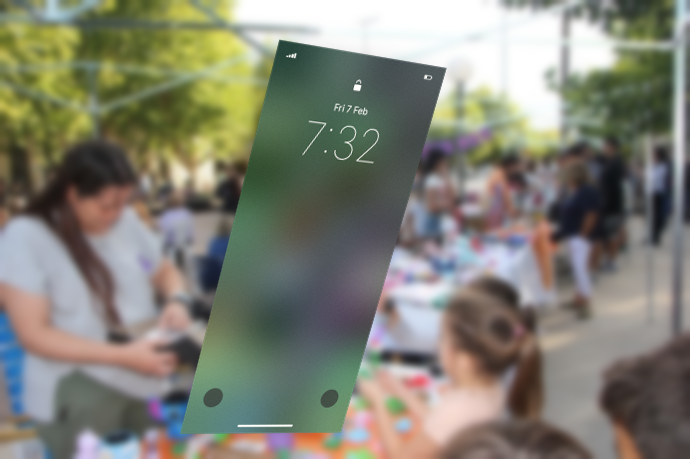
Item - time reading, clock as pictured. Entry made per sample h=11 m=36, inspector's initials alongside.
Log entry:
h=7 m=32
